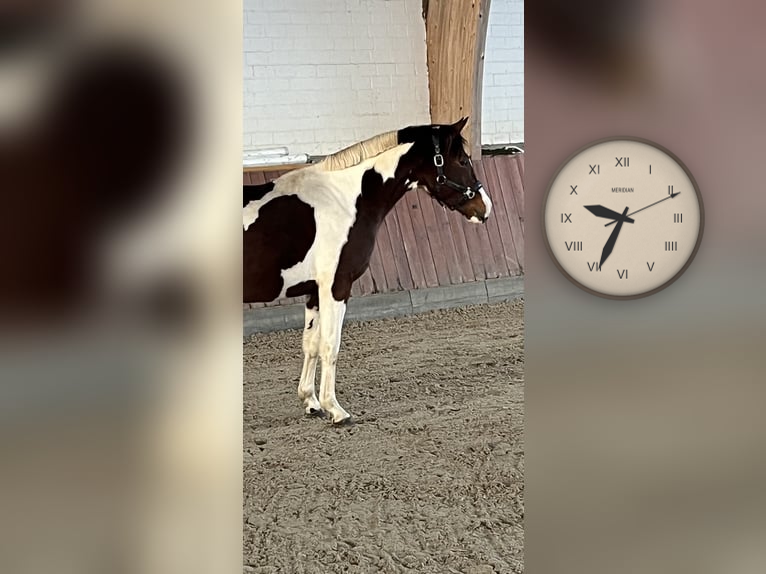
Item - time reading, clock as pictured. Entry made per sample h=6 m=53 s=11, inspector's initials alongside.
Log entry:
h=9 m=34 s=11
